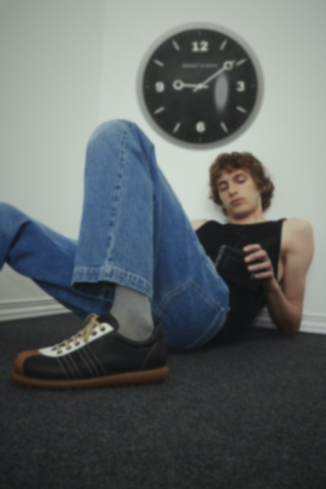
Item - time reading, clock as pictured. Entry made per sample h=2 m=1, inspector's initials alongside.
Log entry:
h=9 m=9
